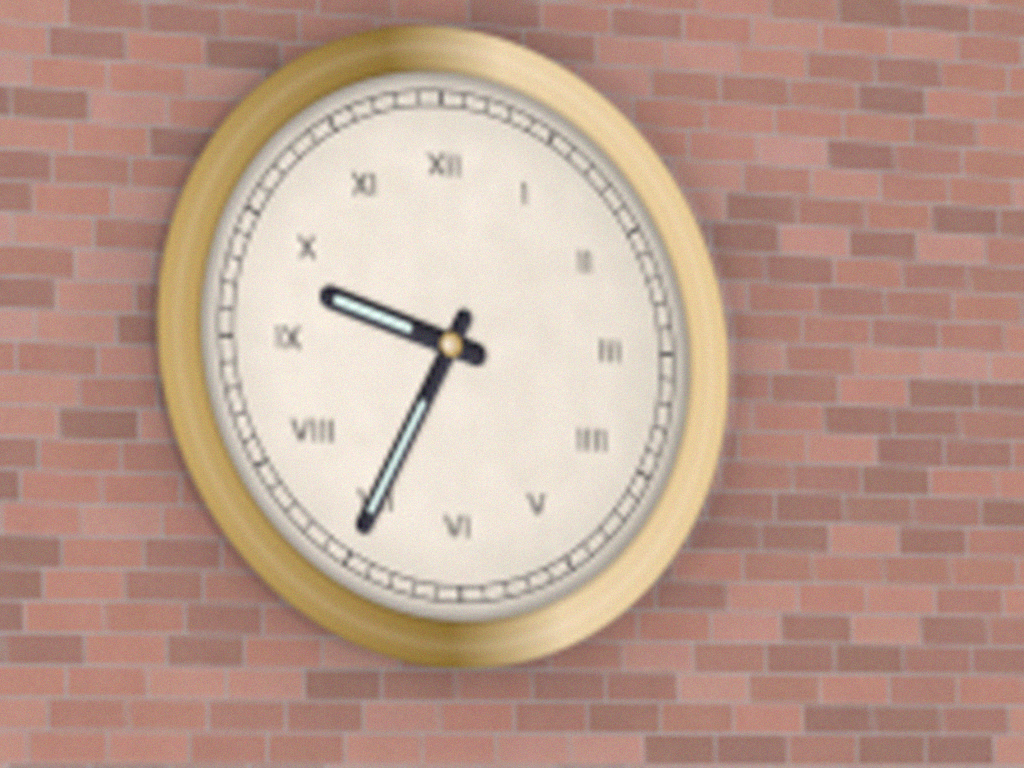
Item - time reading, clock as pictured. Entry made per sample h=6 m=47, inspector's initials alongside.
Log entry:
h=9 m=35
